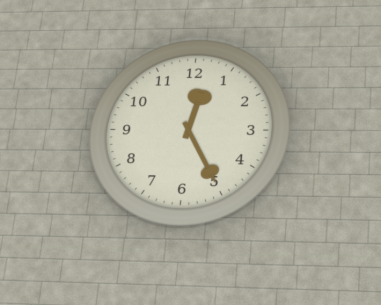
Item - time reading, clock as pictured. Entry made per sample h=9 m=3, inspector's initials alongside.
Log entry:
h=12 m=25
